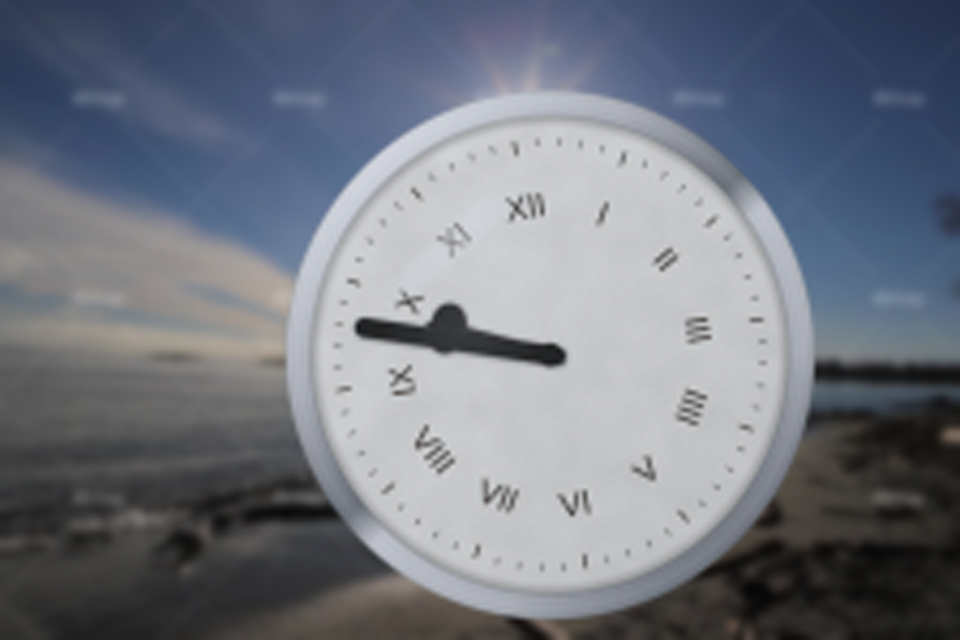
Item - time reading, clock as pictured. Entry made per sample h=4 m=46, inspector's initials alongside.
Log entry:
h=9 m=48
